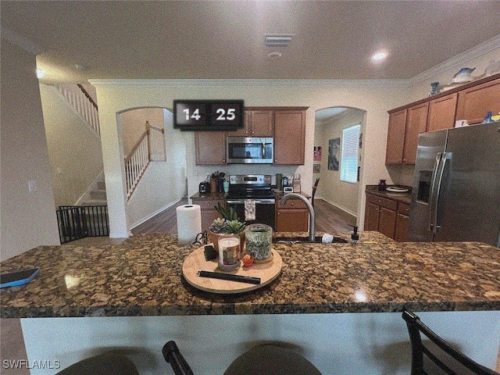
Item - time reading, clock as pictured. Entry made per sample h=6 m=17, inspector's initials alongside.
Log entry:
h=14 m=25
